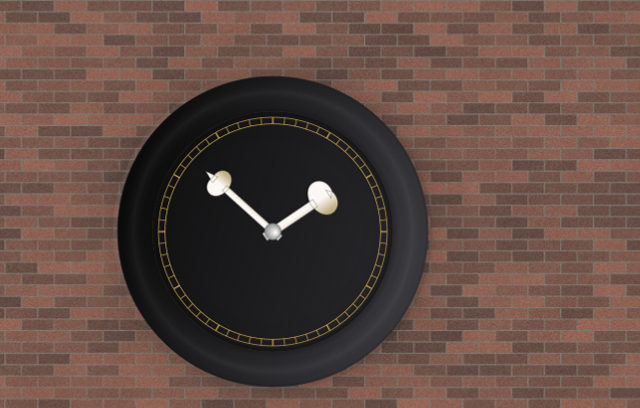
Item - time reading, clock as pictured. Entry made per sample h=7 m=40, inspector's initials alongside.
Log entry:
h=1 m=52
